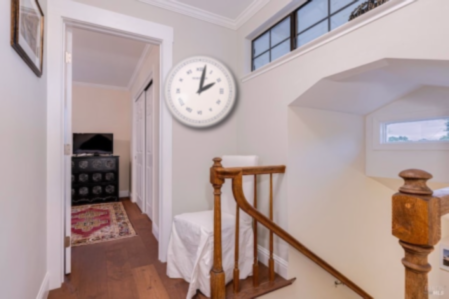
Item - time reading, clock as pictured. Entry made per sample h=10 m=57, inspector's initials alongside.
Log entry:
h=2 m=2
